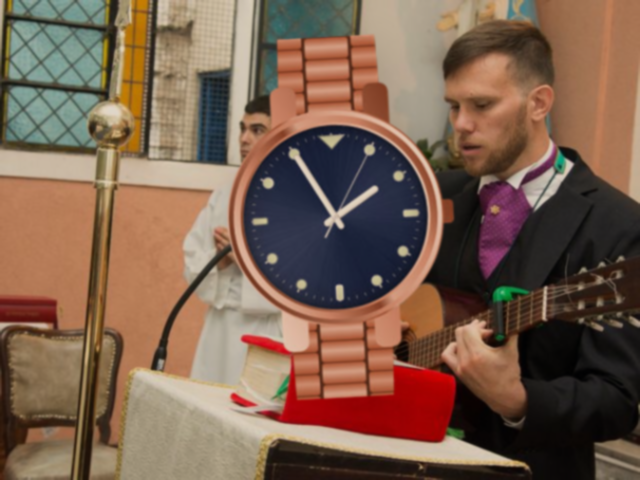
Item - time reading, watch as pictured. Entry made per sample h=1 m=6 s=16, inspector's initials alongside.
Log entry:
h=1 m=55 s=5
